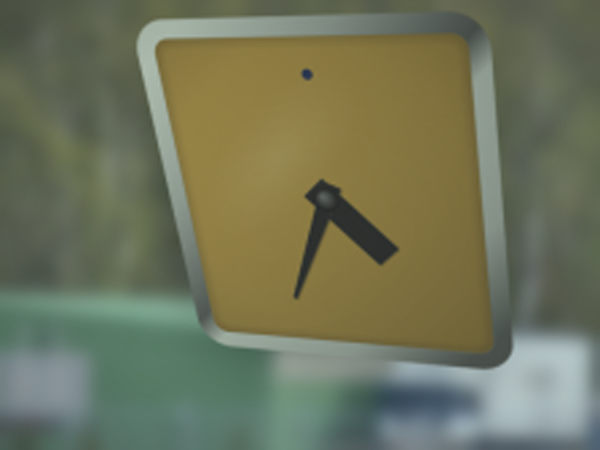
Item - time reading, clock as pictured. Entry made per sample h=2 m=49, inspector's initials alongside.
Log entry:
h=4 m=34
